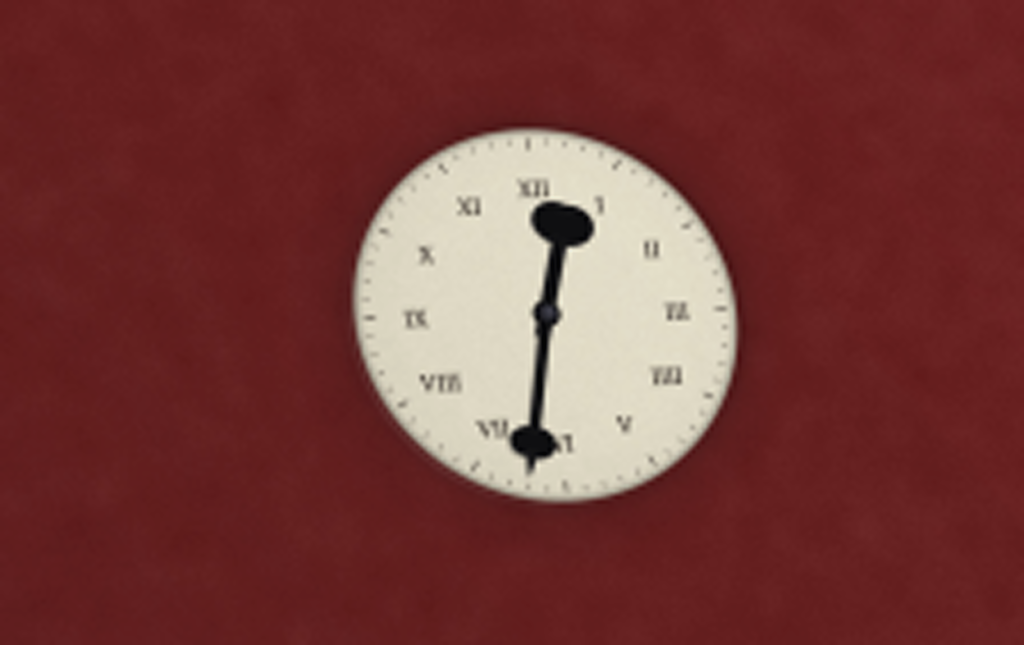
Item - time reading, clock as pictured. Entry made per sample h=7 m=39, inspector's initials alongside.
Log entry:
h=12 m=32
